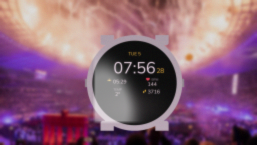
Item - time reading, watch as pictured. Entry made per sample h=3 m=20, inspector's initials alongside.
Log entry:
h=7 m=56
